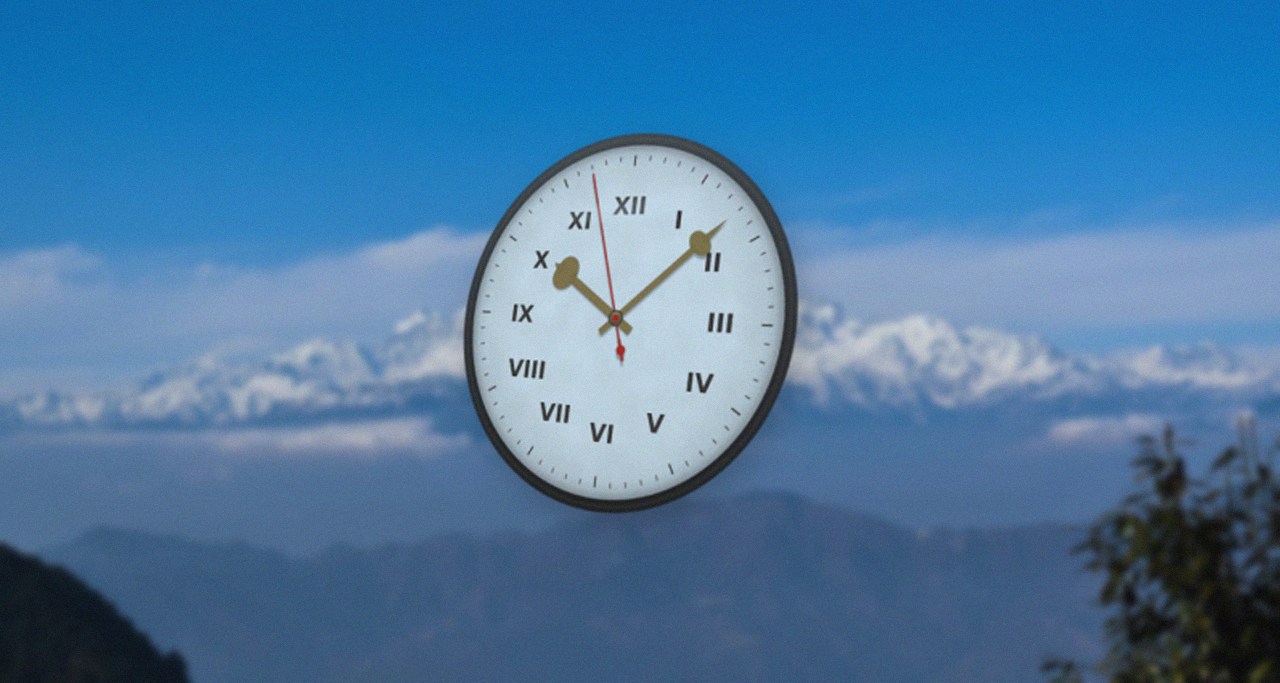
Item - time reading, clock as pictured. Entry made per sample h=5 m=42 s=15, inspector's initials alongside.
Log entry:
h=10 m=7 s=57
